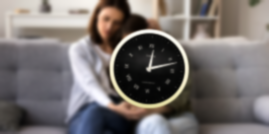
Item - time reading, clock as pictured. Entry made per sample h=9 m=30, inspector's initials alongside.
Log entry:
h=12 m=12
